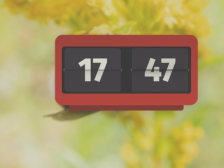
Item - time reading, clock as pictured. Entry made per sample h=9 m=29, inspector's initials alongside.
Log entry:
h=17 m=47
